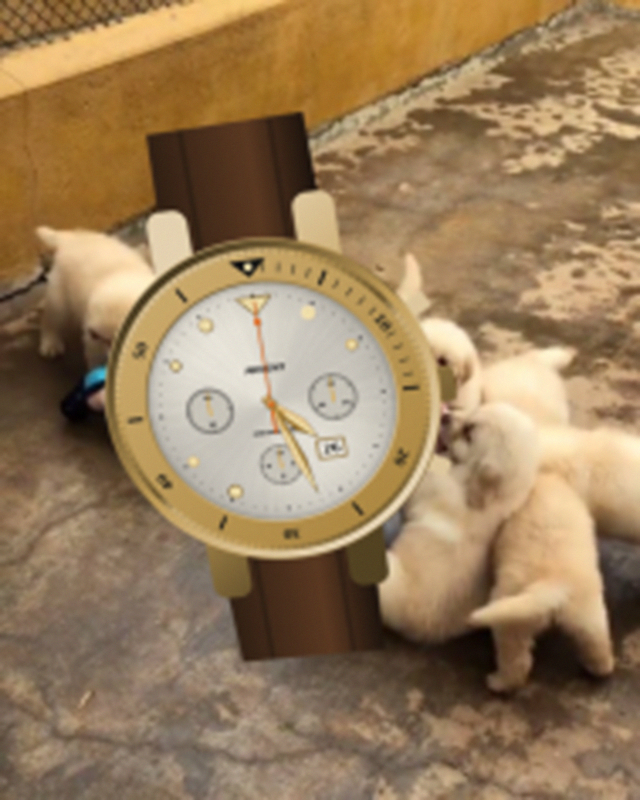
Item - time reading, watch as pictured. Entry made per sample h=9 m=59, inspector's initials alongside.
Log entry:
h=4 m=27
